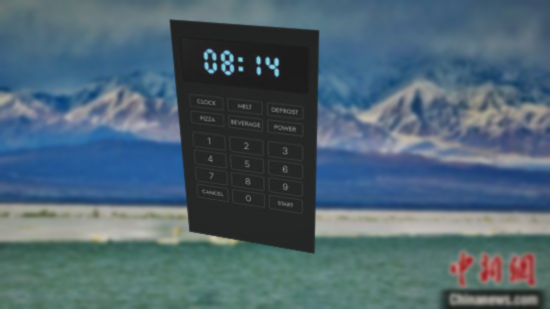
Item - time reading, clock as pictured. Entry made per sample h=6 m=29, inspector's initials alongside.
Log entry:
h=8 m=14
